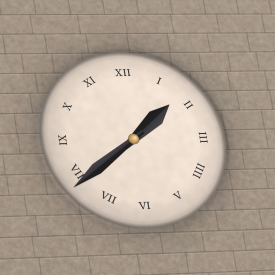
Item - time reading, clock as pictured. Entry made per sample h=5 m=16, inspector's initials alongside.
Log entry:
h=1 m=39
